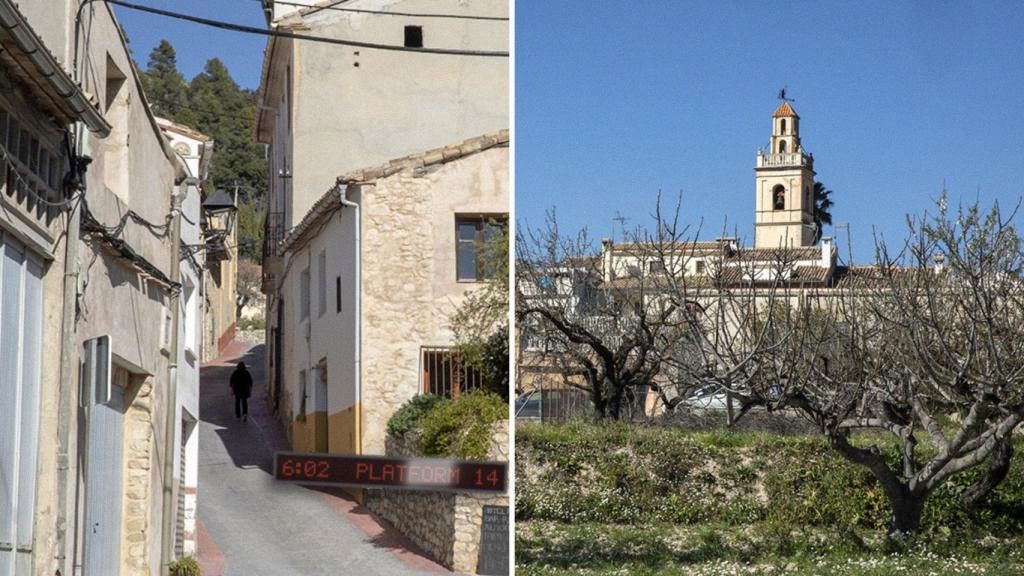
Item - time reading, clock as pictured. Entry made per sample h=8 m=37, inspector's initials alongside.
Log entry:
h=6 m=2
